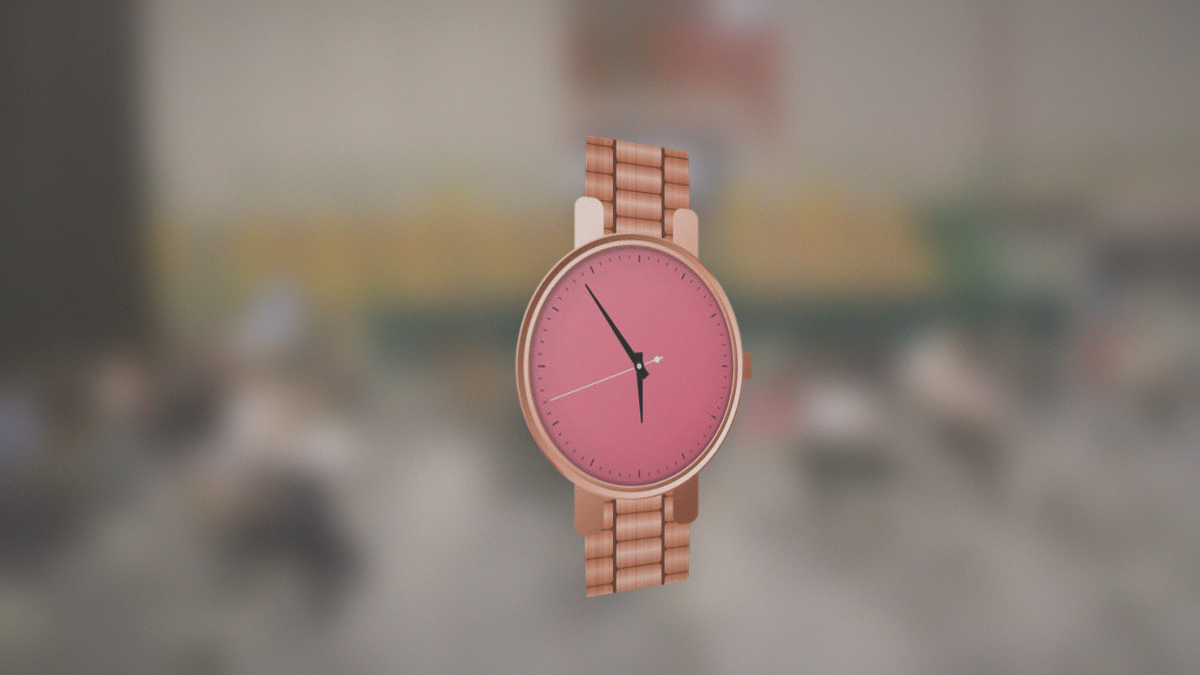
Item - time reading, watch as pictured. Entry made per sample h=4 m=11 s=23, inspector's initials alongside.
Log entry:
h=5 m=53 s=42
